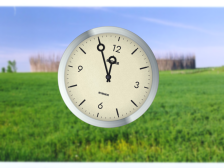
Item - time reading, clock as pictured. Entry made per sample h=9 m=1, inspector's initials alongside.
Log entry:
h=11 m=55
